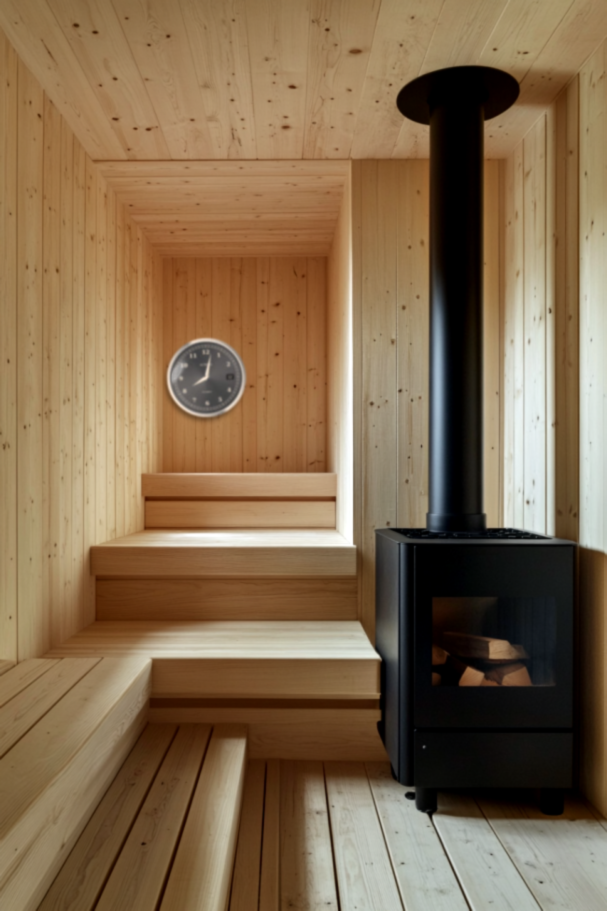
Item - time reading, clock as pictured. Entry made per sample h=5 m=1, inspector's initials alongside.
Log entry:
h=8 m=2
